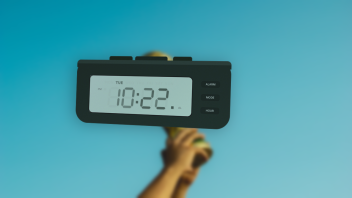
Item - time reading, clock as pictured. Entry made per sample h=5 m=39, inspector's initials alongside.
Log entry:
h=10 m=22
